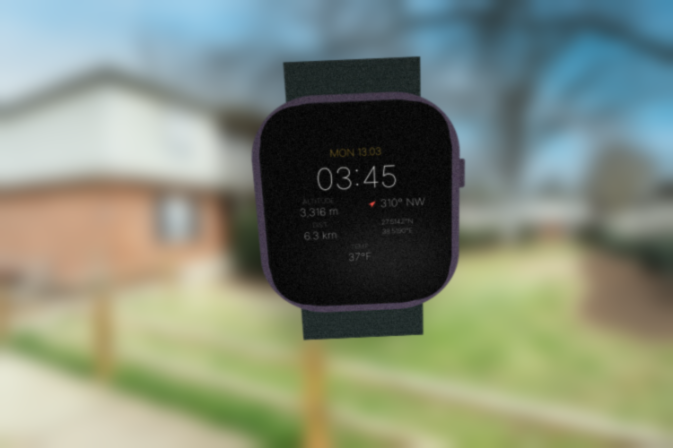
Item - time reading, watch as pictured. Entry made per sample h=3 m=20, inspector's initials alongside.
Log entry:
h=3 m=45
